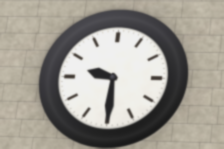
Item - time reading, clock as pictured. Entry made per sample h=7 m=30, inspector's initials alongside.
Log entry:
h=9 m=30
